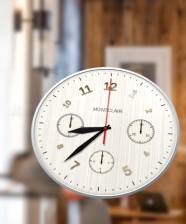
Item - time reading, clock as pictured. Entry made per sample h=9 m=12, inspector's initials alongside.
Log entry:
h=8 m=37
